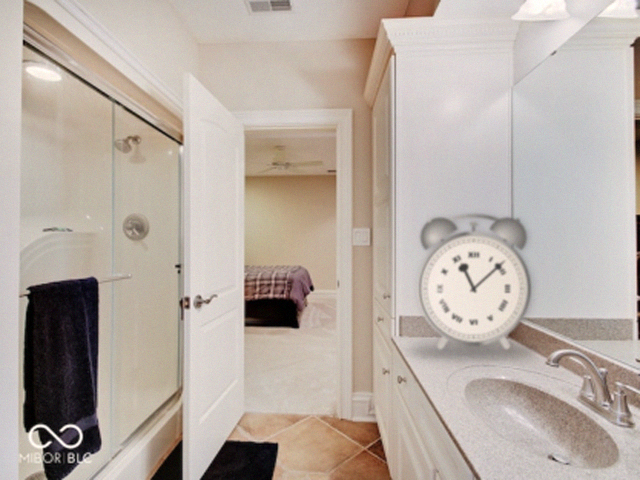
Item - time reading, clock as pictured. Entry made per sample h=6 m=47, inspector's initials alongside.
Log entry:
h=11 m=8
